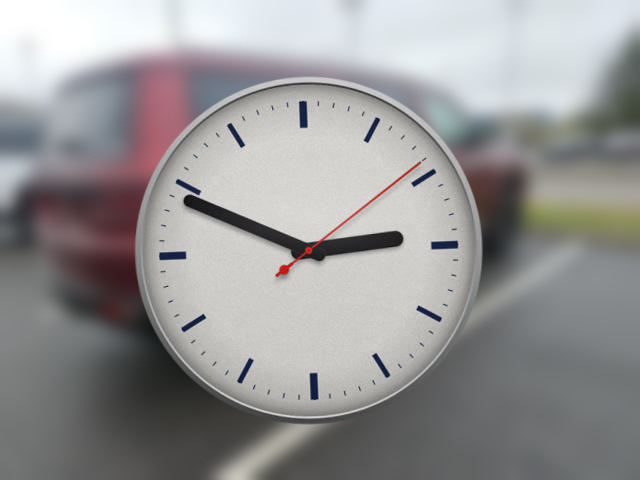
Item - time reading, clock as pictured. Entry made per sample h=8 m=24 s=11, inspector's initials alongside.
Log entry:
h=2 m=49 s=9
